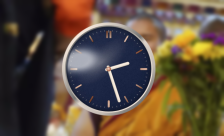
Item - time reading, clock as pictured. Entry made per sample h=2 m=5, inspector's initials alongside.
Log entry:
h=2 m=27
